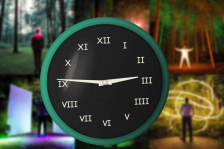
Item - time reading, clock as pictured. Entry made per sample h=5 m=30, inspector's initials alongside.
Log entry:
h=2 m=46
